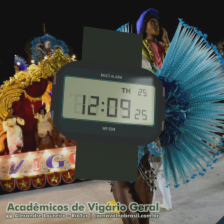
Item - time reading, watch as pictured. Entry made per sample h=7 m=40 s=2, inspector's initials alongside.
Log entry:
h=12 m=9 s=25
